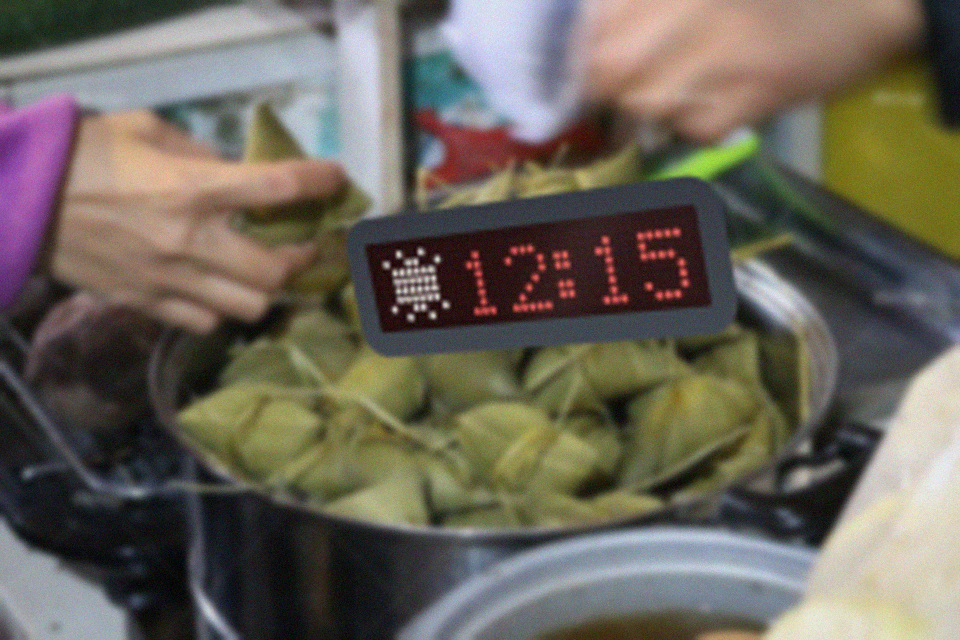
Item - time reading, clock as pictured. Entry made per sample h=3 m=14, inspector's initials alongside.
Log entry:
h=12 m=15
